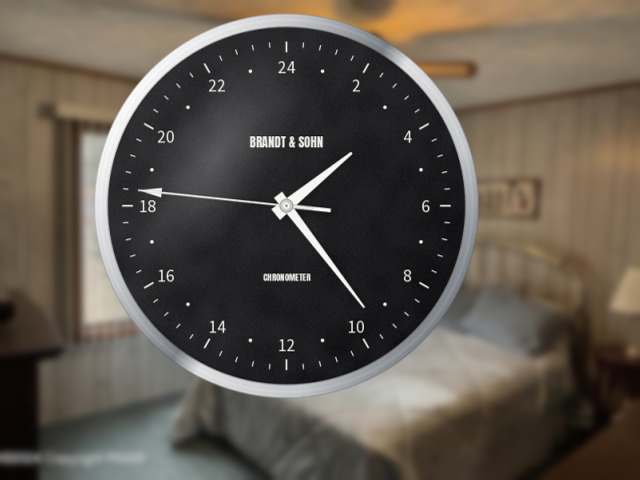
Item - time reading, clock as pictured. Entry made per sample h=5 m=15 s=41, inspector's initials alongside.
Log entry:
h=3 m=23 s=46
